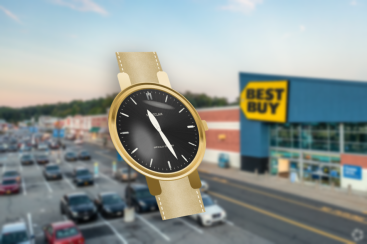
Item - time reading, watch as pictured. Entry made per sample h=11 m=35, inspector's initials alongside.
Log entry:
h=11 m=27
